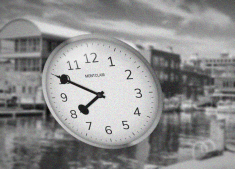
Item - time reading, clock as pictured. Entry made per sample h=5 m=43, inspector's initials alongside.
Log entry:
h=7 m=50
